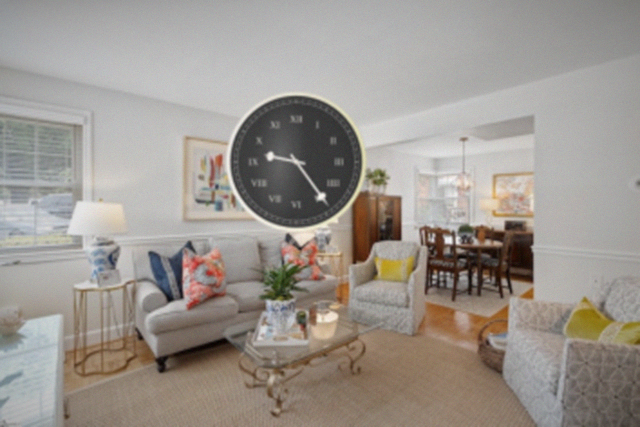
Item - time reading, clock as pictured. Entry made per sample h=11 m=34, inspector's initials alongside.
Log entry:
h=9 m=24
